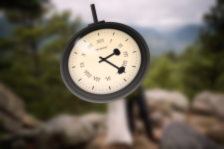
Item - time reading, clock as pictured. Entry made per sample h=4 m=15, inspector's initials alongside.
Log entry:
h=2 m=23
